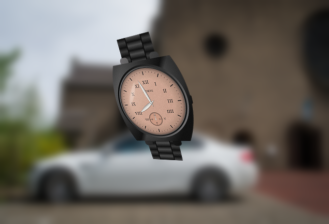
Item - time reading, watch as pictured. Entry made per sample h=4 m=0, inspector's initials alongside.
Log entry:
h=7 m=57
